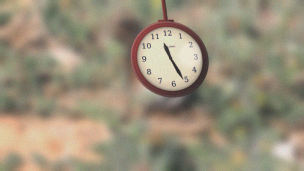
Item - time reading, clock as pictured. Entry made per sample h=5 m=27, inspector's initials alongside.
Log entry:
h=11 m=26
